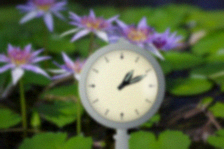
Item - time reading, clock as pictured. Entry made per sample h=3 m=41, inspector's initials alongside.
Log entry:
h=1 m=11
